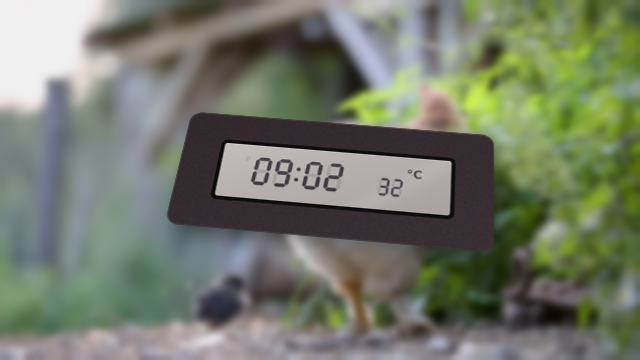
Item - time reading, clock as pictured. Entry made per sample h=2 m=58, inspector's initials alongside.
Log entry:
h=9 m=2
